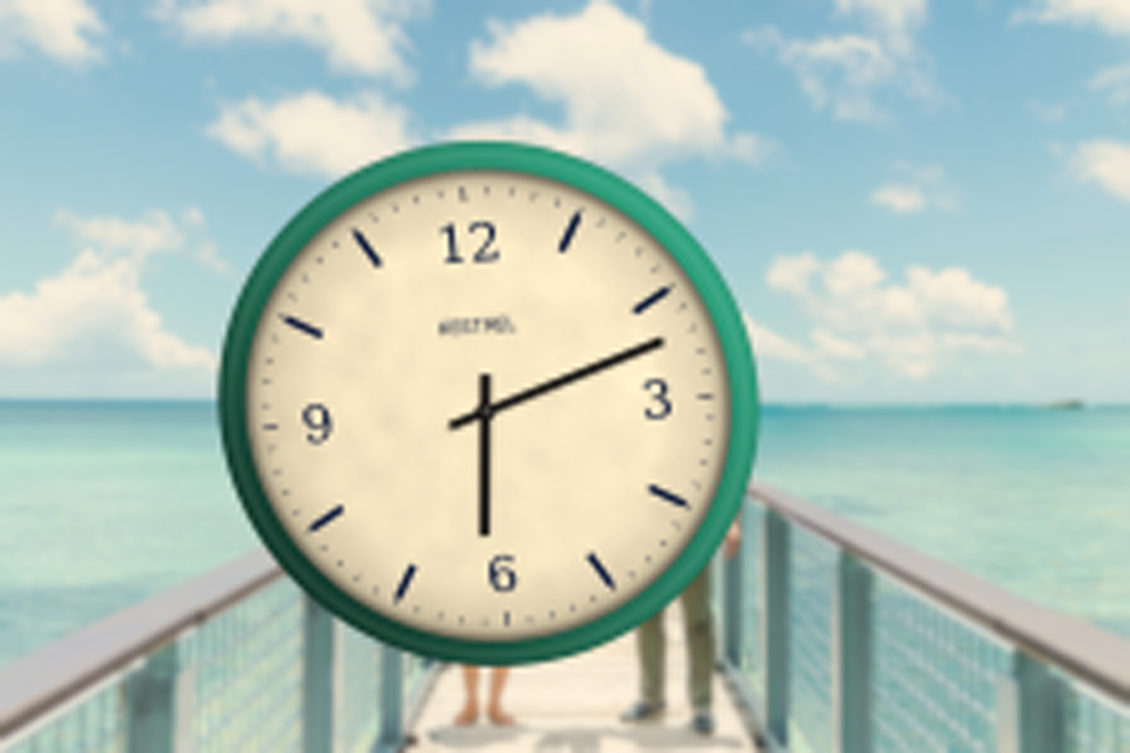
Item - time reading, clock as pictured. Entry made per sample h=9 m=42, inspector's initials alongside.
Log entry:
h=6 m=12
